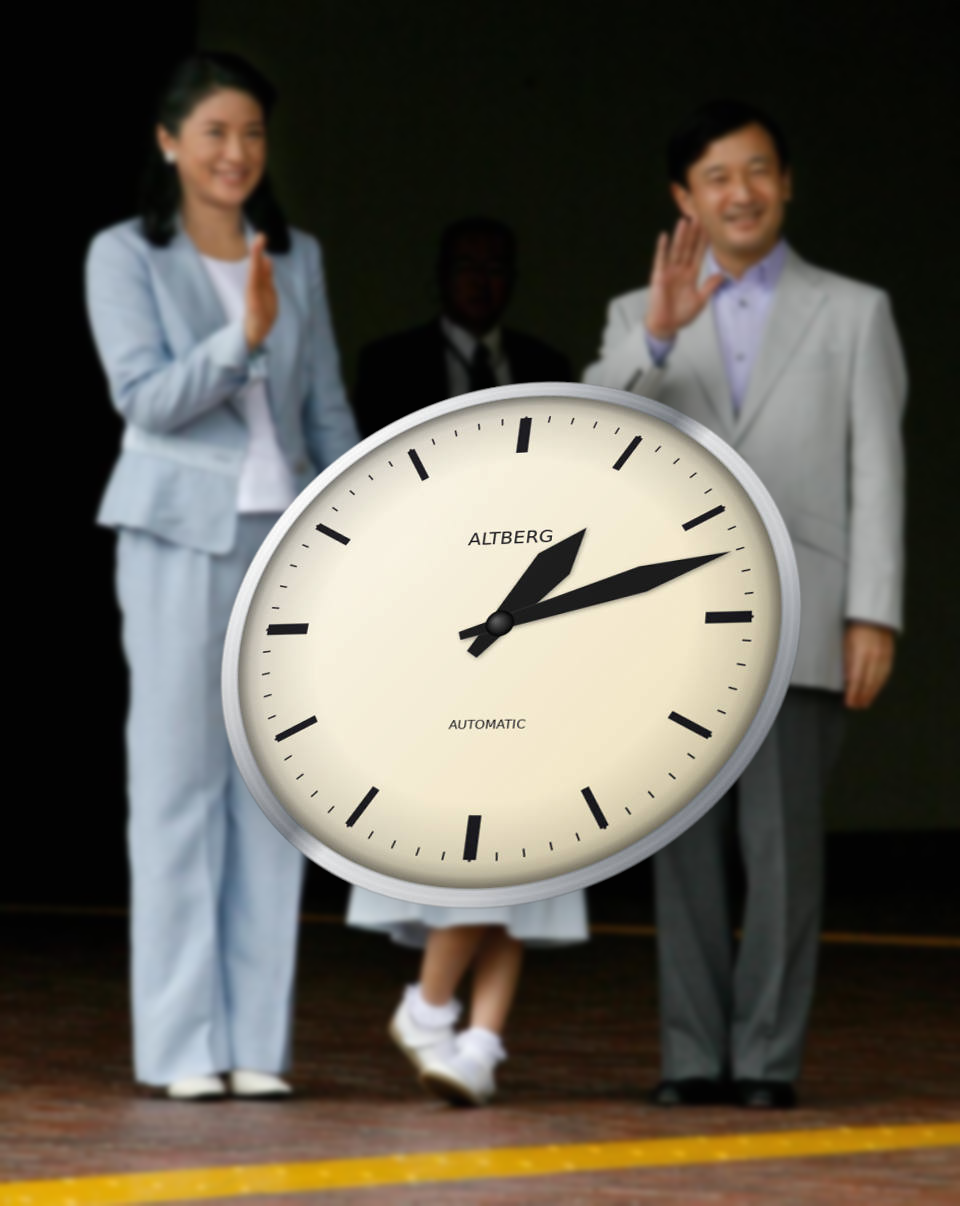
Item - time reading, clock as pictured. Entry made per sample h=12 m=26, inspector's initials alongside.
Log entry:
h=1 m=12
